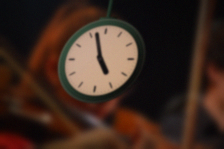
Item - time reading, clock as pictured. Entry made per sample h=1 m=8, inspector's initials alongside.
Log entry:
h=4 m=57
